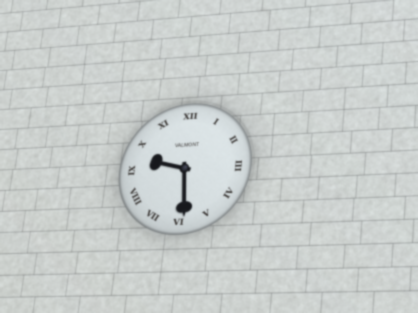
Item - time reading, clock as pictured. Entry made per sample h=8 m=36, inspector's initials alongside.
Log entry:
h=9 m=29
